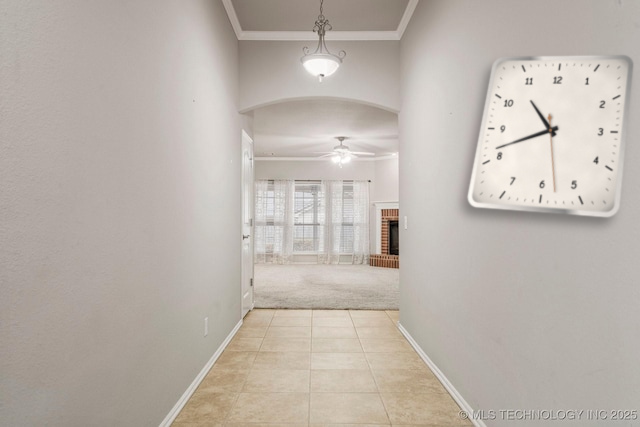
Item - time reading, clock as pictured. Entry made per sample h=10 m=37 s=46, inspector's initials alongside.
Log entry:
h=10 m=41 s=28
